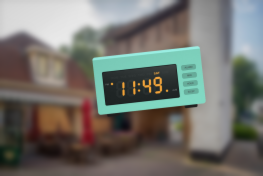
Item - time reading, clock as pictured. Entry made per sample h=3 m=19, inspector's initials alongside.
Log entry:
h=11 m=49
